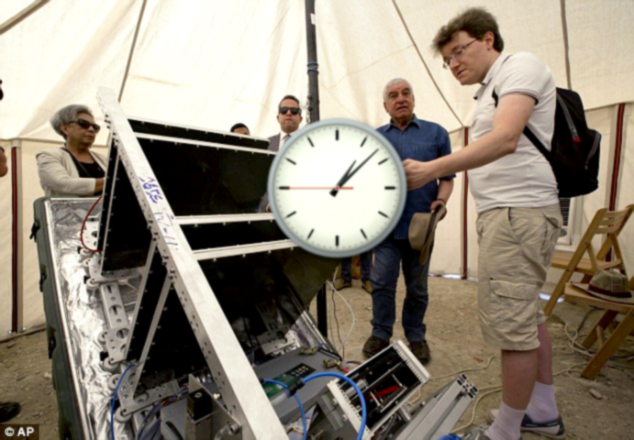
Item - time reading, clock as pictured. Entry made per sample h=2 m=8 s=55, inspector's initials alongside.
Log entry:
h=1 m=7 s=45
